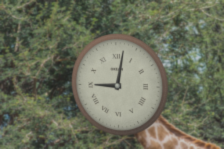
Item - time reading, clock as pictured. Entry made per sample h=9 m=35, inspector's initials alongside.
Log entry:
h=9 m=2
